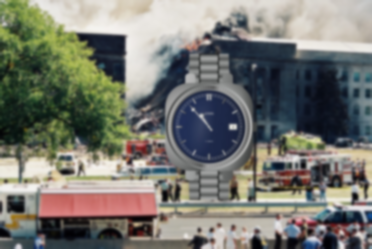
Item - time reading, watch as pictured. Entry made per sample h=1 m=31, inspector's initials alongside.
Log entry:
h=10 m=53
